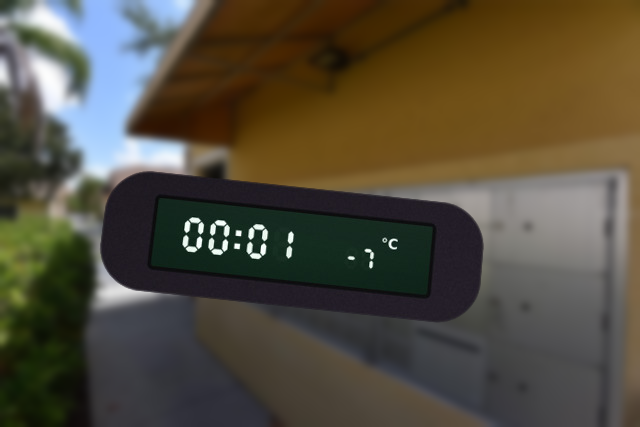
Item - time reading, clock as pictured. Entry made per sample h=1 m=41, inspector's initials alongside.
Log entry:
h=0 m=1
